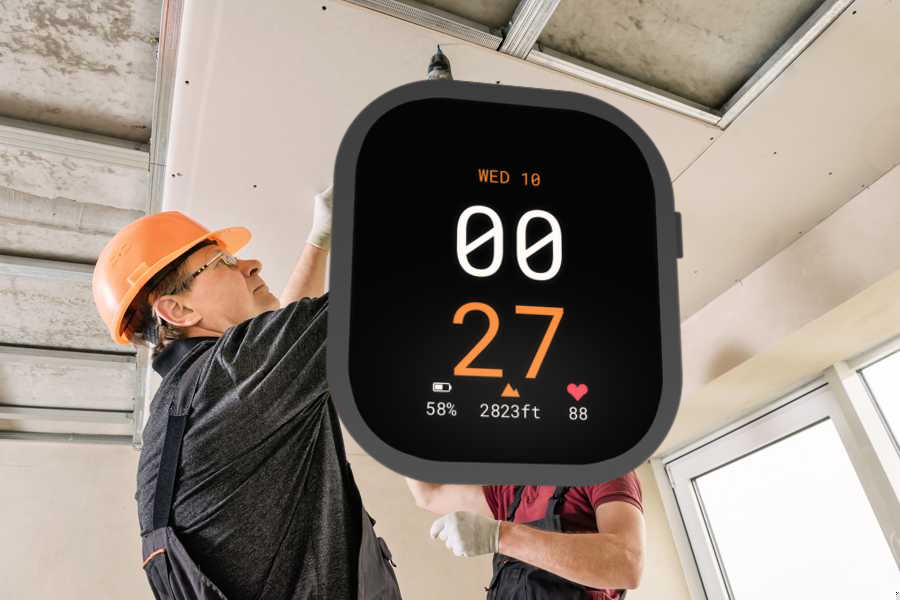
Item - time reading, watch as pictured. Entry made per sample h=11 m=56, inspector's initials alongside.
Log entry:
h=0 m=27
